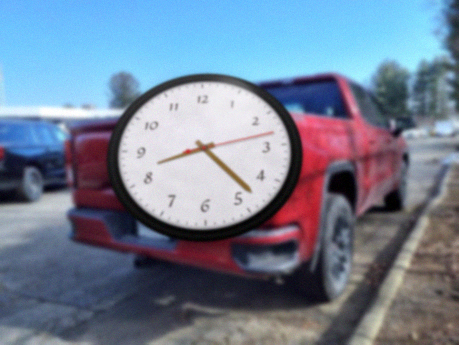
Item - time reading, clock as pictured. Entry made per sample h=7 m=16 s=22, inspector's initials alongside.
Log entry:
h=8 m=23 s=13
